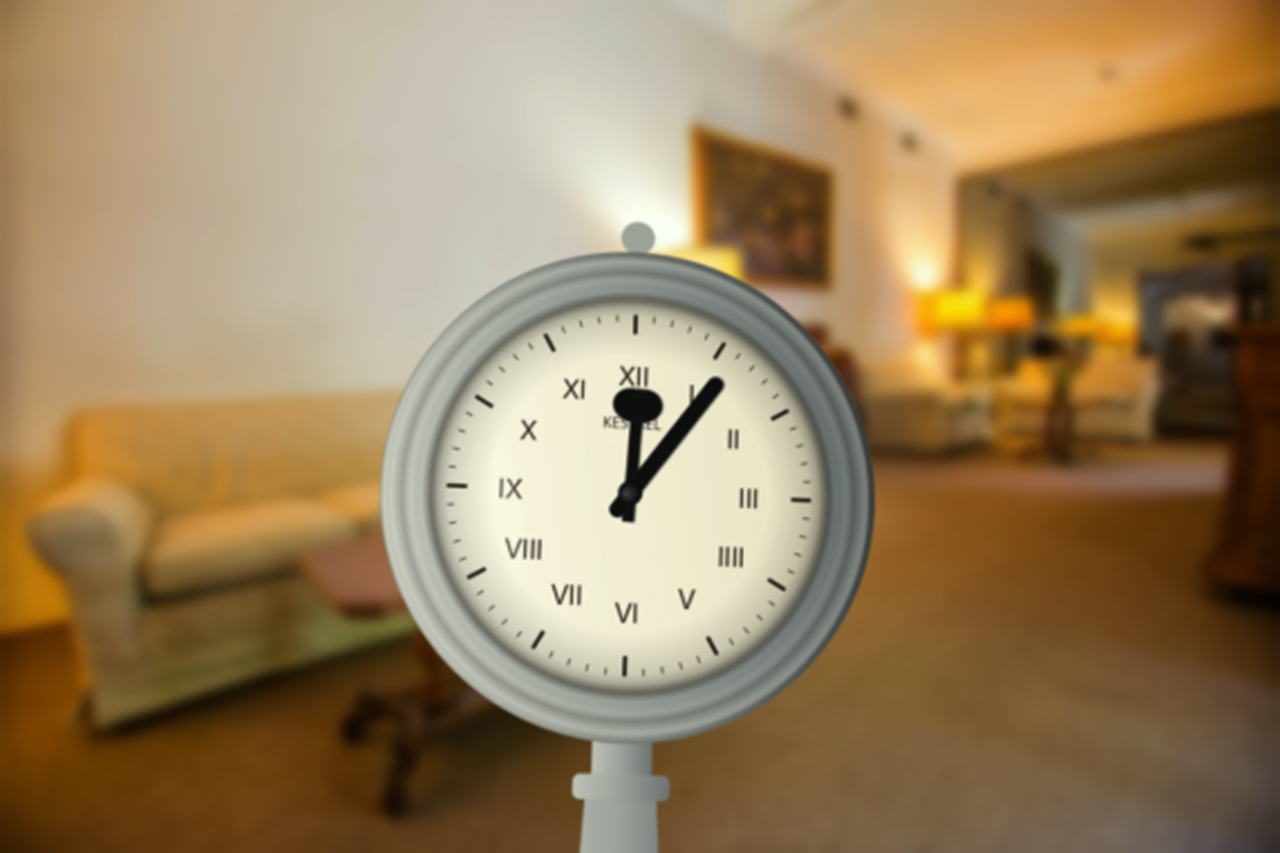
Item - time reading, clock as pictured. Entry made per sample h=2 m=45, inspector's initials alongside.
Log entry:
h=12 m=6
